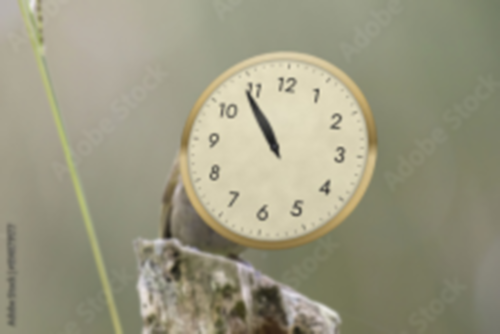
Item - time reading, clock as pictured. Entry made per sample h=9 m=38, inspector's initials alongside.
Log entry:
h=10 m=54
